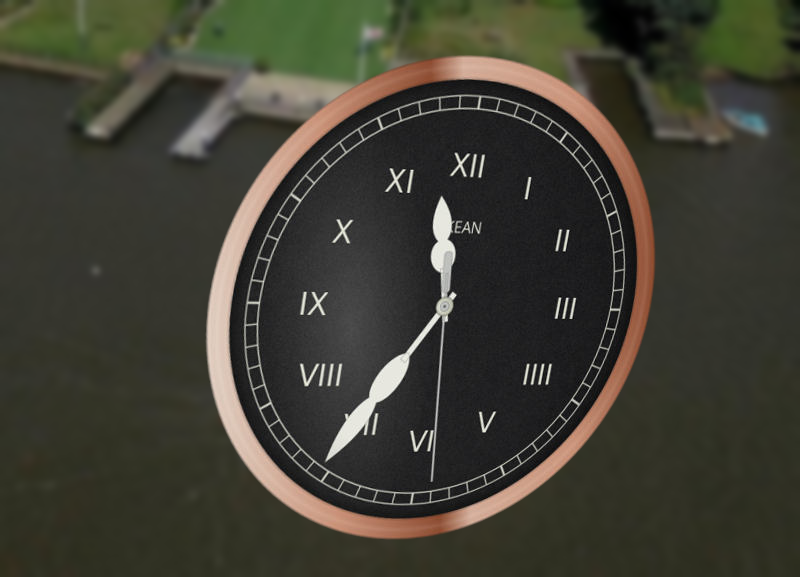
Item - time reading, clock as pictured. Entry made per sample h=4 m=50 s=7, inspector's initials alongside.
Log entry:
h=11 m=35 s=29
